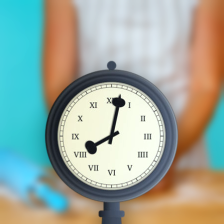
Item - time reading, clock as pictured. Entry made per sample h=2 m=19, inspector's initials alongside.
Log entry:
h=8 m=2
